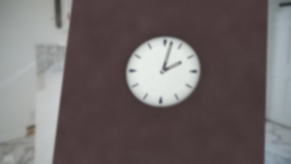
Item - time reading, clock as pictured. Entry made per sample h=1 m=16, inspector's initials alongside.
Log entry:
h=2 m=2
